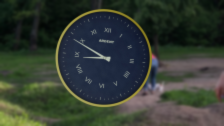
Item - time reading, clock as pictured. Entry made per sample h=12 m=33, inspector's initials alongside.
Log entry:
h=8 m=49
